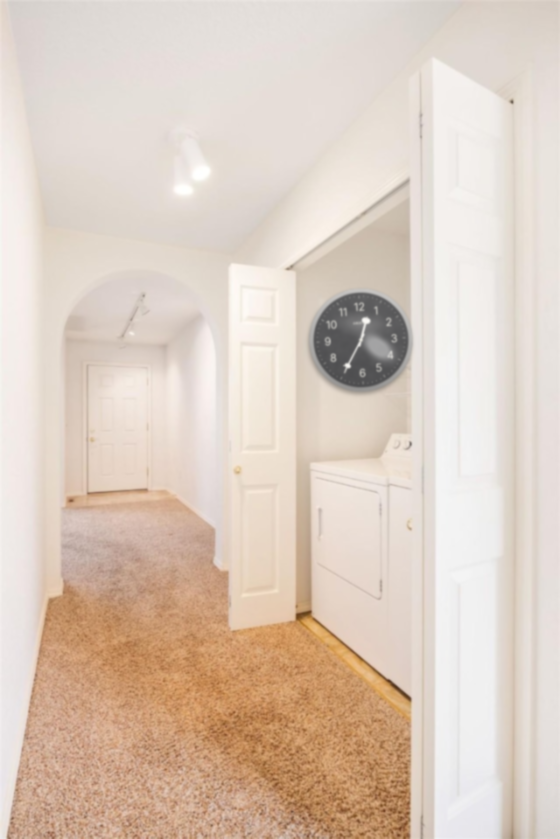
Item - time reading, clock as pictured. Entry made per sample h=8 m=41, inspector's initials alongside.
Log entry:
h=12 m=35
